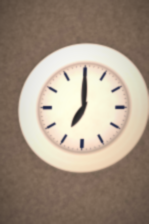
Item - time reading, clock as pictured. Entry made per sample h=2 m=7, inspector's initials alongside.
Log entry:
h=7 m=0
